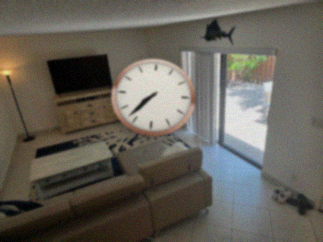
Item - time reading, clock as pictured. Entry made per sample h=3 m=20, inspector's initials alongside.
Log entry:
h=7 m=37
